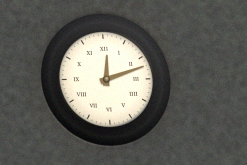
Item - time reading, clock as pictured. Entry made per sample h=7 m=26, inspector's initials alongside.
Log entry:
h=12 m=12
